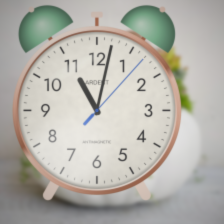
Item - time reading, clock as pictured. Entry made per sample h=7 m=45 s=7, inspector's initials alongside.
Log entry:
h=11 m=2 s=7
